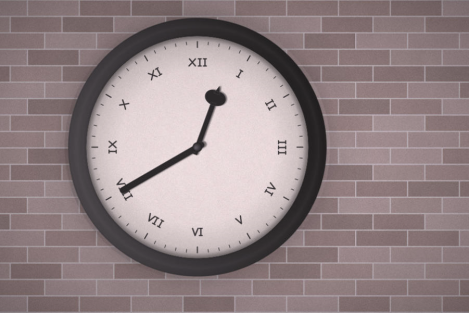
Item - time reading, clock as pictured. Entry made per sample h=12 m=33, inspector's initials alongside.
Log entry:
h=12 m=40
